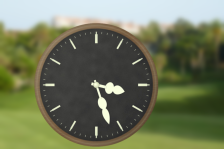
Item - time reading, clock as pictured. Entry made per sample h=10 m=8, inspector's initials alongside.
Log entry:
h=3 m=27
